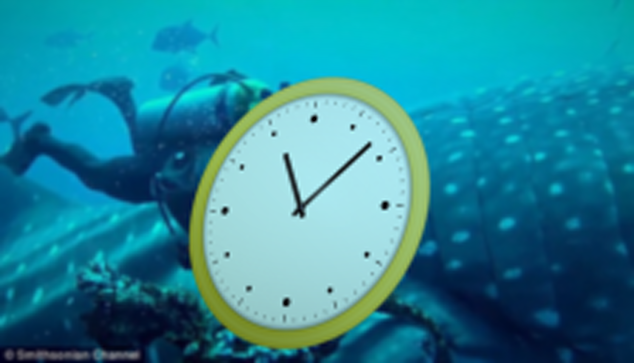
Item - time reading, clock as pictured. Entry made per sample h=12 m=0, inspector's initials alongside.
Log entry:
h=11 m=8
